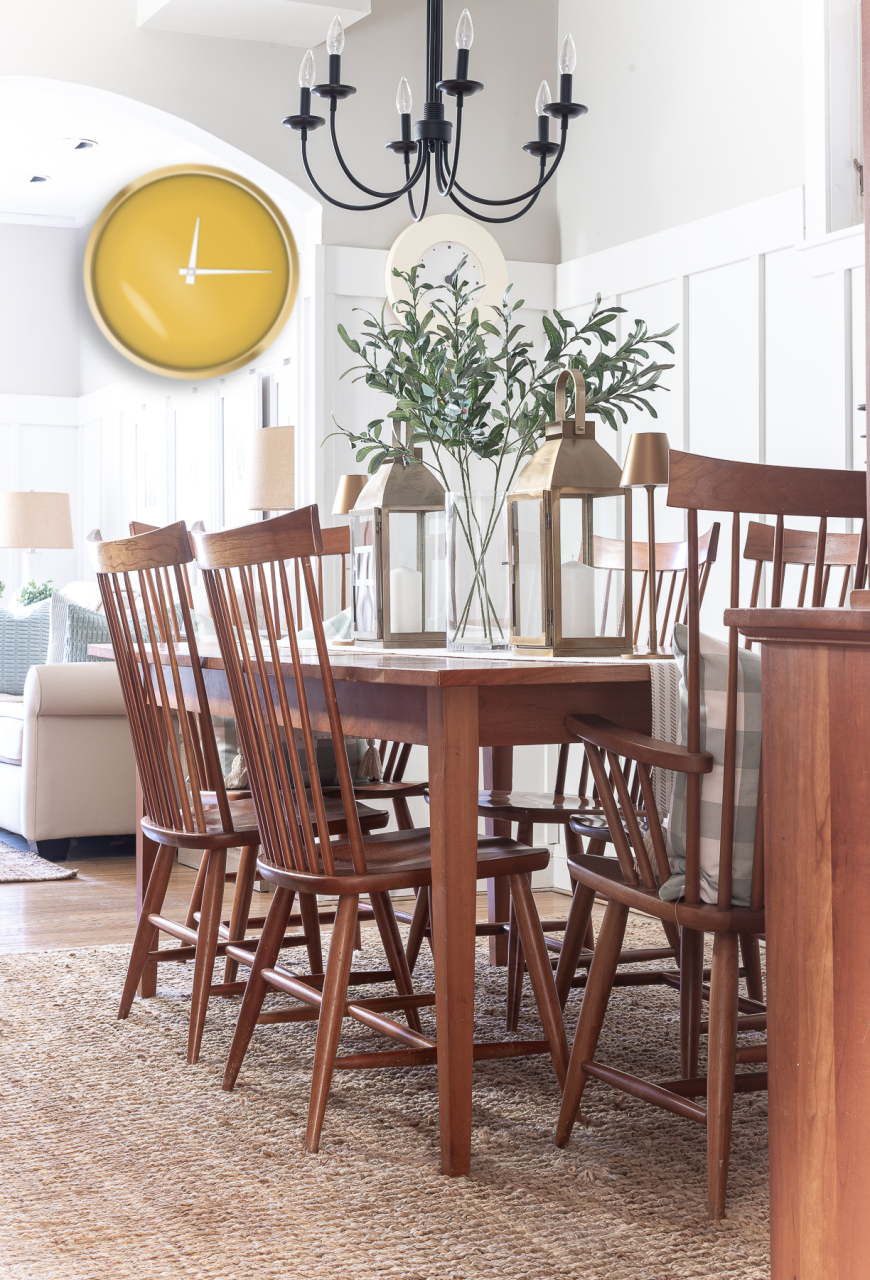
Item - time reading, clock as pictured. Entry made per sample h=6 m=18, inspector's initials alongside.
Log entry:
h=12 m=15
